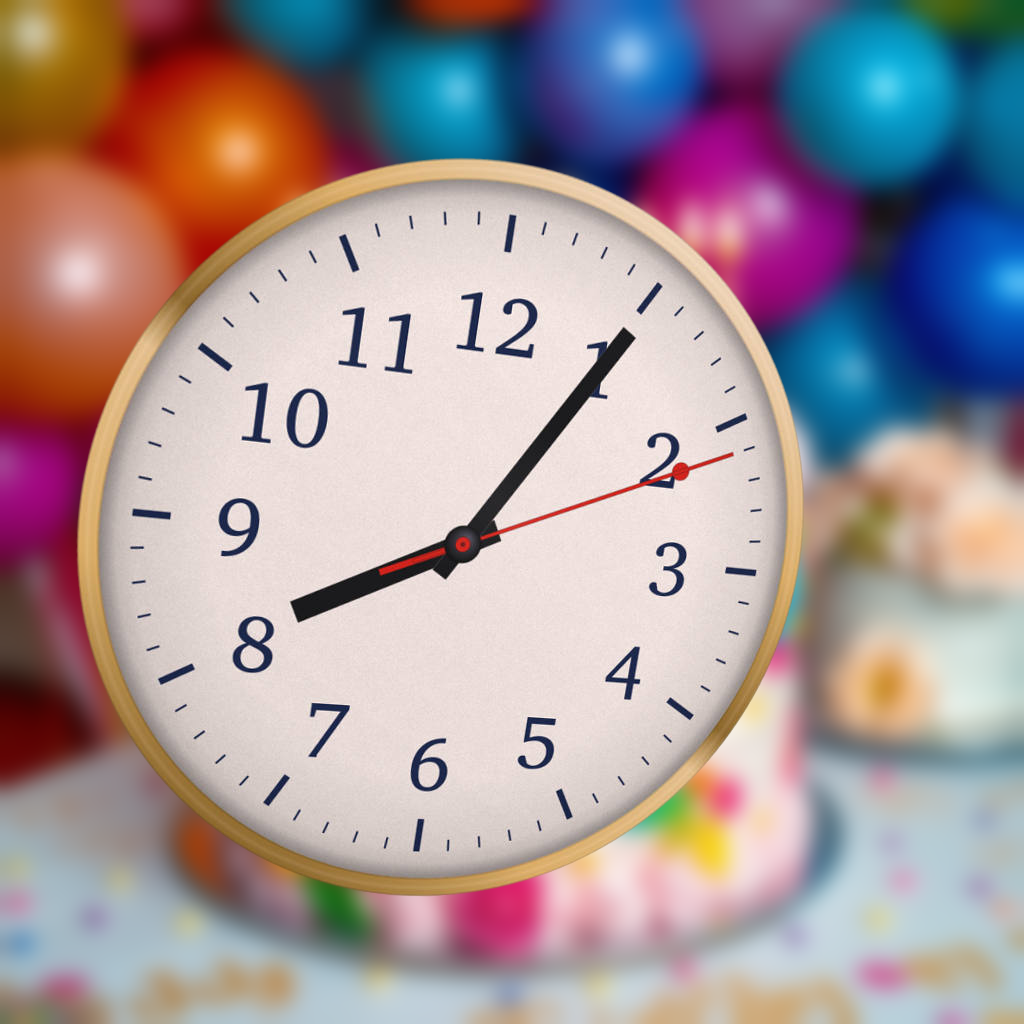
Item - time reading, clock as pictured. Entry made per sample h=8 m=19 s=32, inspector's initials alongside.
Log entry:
h=8 m=5 s=11
